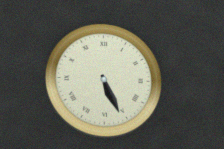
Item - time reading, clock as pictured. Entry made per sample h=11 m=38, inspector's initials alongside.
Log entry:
h=5 m=26
